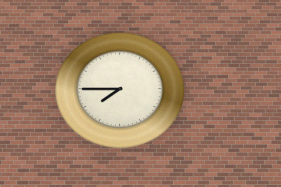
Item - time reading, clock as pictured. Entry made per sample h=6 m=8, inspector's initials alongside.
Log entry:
h=7 m=45
